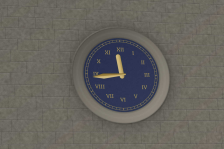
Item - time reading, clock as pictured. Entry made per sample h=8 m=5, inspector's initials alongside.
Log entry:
h=11 m=44
